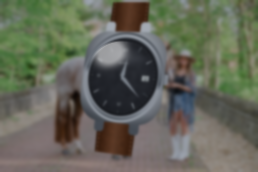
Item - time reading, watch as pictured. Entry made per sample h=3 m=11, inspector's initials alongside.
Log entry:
h=12 m=22
